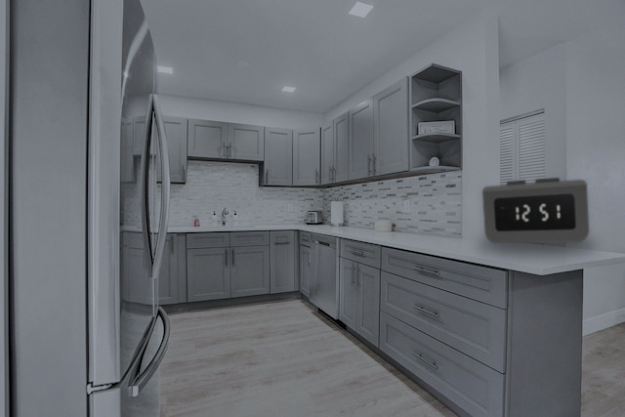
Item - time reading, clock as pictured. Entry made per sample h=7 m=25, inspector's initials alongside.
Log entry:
h=12 m=51
